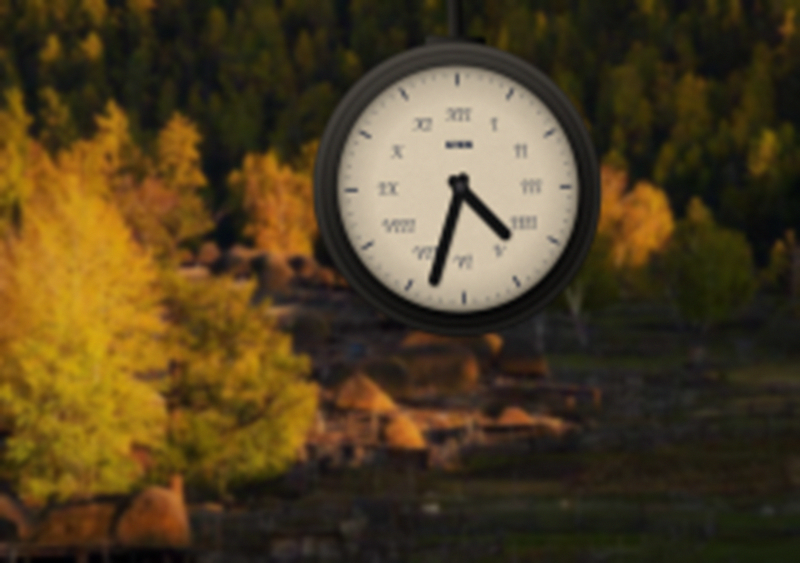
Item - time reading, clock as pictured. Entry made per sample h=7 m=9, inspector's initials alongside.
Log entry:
h=4 m=33
